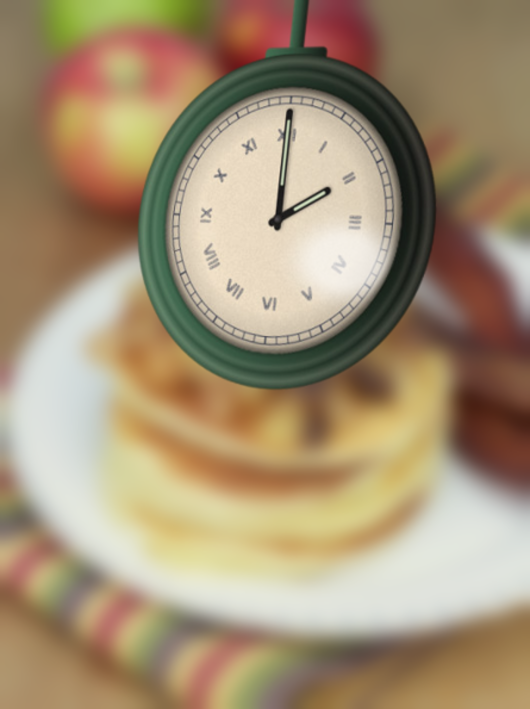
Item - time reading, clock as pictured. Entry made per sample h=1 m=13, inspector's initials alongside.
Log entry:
h=2 m=0
